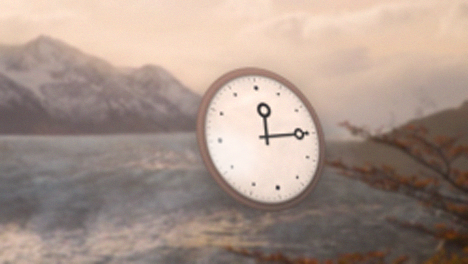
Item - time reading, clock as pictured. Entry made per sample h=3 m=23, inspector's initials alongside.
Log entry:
h=12 m=15
